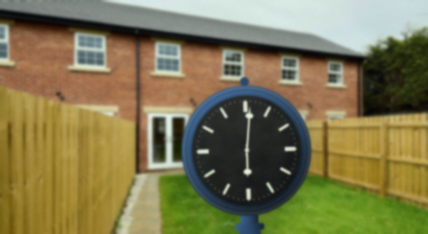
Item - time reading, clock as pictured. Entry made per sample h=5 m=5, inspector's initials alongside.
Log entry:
h=6 m=1
